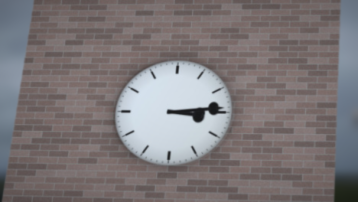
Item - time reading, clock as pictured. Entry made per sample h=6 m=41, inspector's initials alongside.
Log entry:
h=3 m=14
